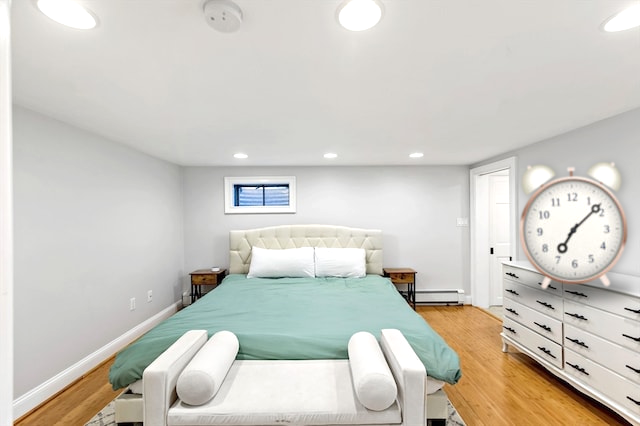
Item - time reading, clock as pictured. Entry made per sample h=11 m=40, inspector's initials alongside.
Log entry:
h=7 m=8
